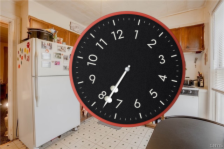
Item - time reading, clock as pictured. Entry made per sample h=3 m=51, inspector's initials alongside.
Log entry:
h=7 m=38
